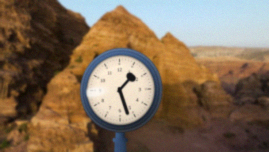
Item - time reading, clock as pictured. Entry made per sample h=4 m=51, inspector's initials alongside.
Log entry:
h=1 m=27
